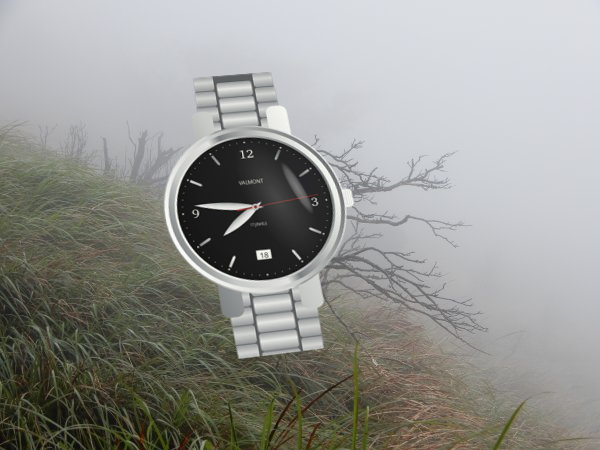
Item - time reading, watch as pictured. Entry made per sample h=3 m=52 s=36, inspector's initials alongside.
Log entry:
h=7 m=46 s=14
